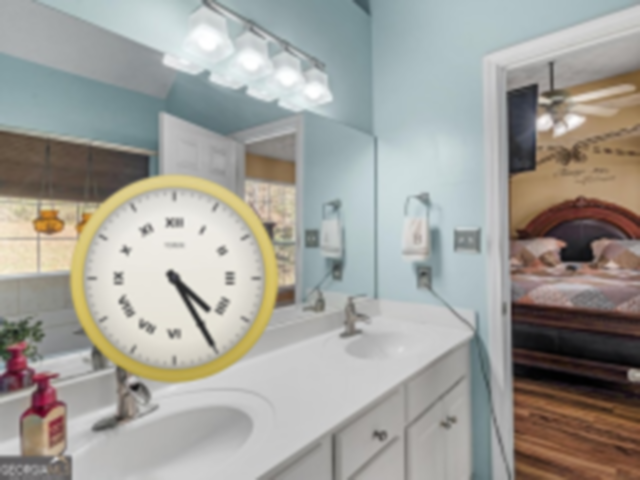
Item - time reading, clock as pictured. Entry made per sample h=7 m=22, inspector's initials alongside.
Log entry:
h=4 m=25
